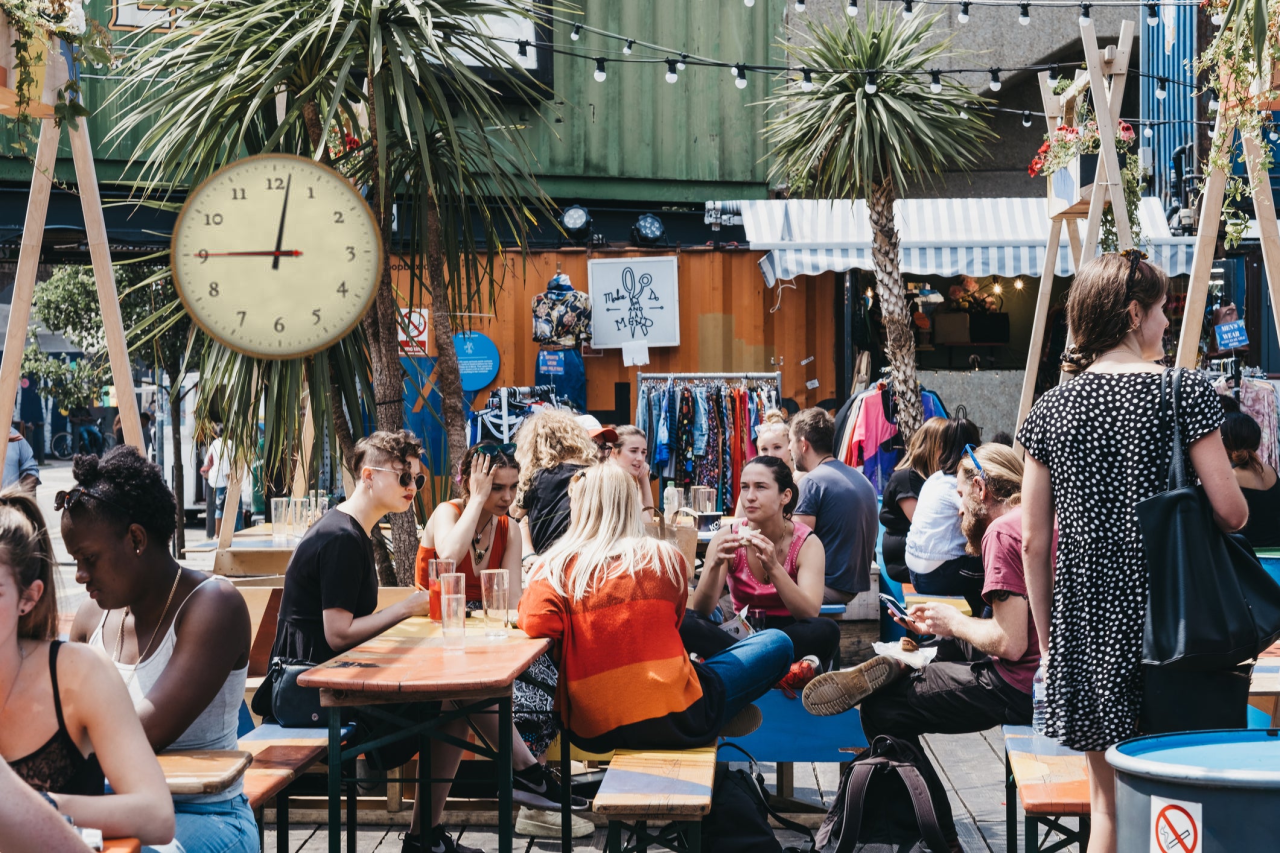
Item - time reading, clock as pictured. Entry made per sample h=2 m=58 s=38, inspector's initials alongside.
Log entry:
h=9 m=1 s=45
